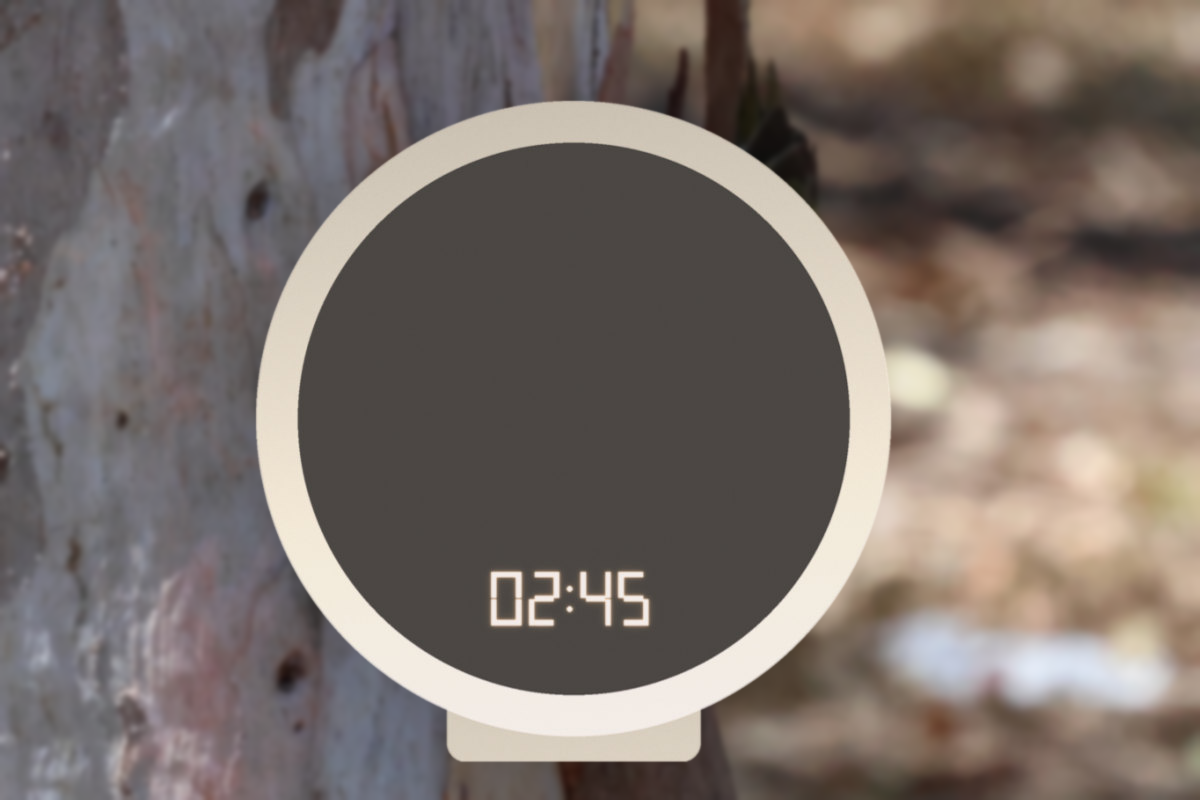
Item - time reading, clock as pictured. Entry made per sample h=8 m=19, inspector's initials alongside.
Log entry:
h=2 m=45
